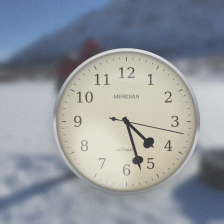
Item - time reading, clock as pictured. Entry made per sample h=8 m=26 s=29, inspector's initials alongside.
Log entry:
h=4 m=27 s=17
